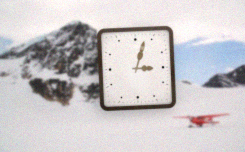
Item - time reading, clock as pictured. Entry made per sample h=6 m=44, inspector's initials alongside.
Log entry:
h=3 m=3
